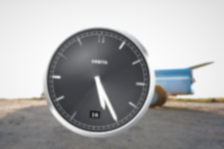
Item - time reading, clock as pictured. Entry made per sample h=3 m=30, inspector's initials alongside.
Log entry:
h=5 m=25
